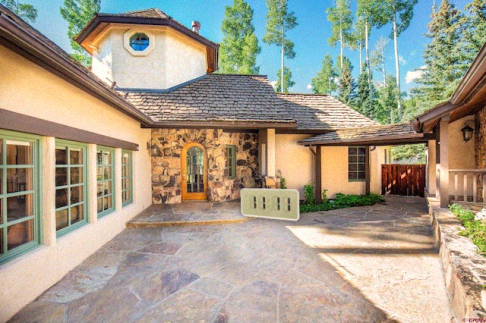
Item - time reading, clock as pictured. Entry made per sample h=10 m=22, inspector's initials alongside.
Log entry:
h=11 m=11
